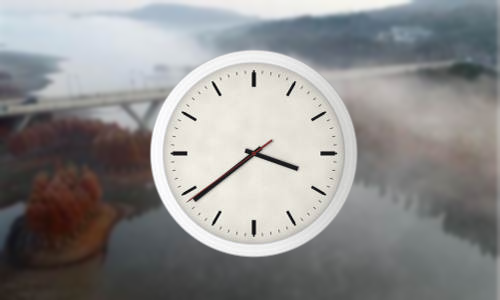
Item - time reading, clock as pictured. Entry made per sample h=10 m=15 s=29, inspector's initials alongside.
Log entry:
h=3 m=38 s=39
